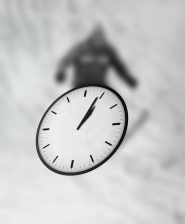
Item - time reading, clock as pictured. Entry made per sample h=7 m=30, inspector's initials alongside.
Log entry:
h=1 m=4
